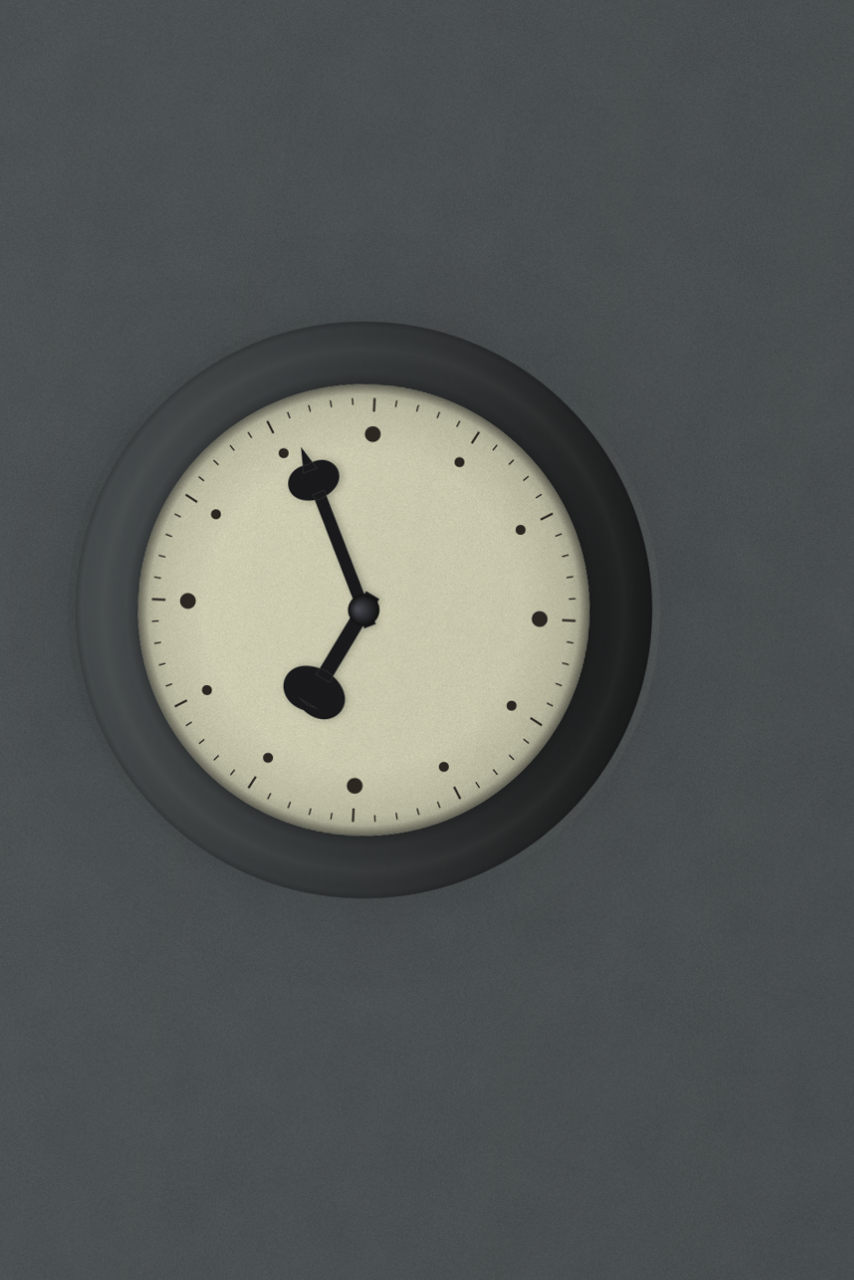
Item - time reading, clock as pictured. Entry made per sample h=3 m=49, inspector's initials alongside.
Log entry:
h=6 m=56
